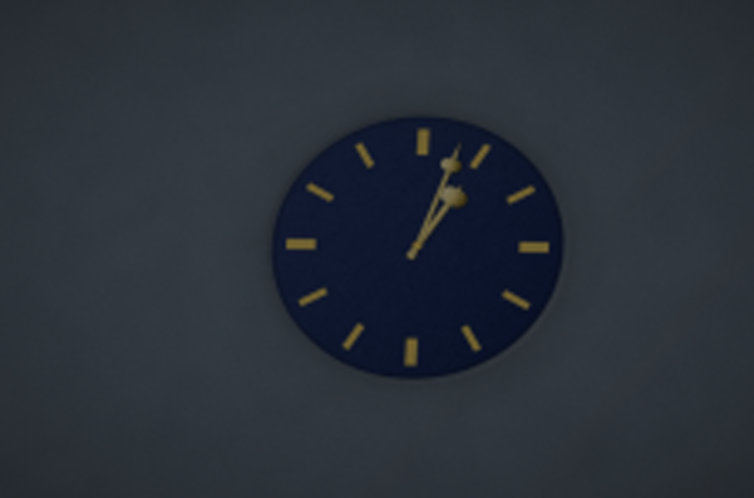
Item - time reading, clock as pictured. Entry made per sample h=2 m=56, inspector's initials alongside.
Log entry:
h=1 m=3
